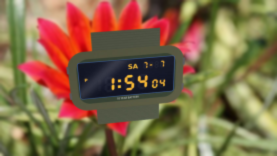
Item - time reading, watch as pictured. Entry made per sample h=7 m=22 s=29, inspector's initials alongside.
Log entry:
h=1 m=54 s=4
